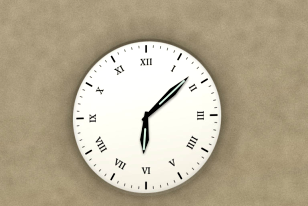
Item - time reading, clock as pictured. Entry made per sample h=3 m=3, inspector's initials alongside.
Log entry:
h=6 m=8
